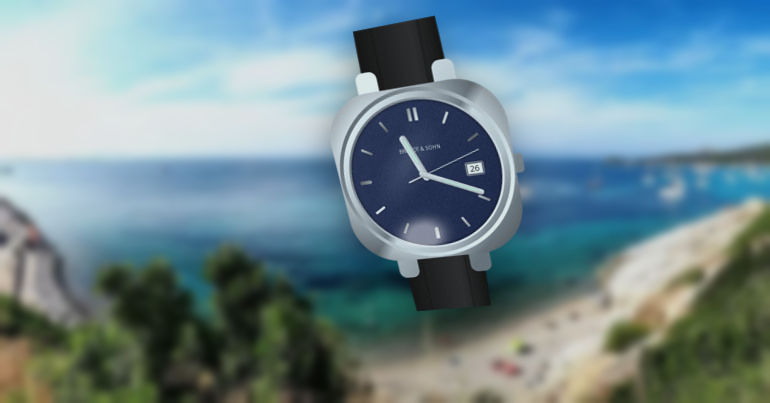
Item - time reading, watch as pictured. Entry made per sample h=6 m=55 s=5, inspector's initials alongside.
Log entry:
h=11 m=19 s=12
